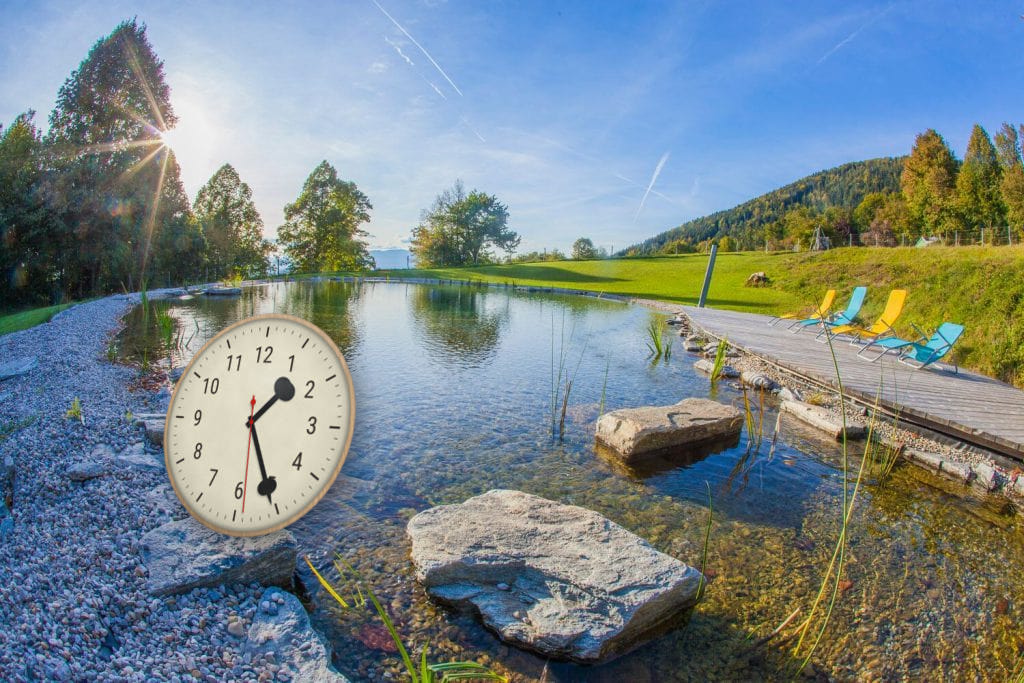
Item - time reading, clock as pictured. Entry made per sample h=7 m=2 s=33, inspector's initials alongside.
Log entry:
h=1 m=25 s=29
